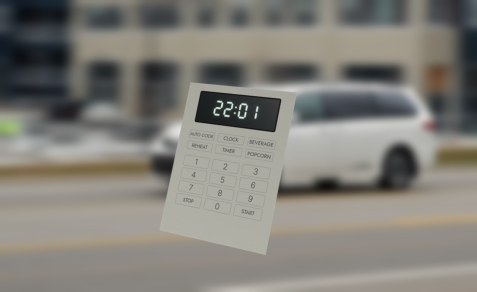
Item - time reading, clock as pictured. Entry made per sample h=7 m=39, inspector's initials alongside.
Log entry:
h=22 m=1
